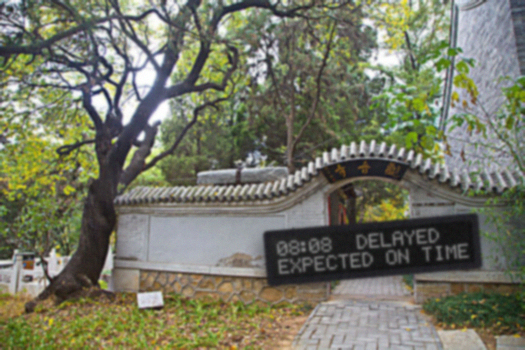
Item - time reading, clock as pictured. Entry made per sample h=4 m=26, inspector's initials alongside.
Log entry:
h=8 m=8
